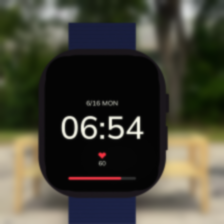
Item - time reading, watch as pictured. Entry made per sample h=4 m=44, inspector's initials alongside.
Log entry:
h=6 m=54
